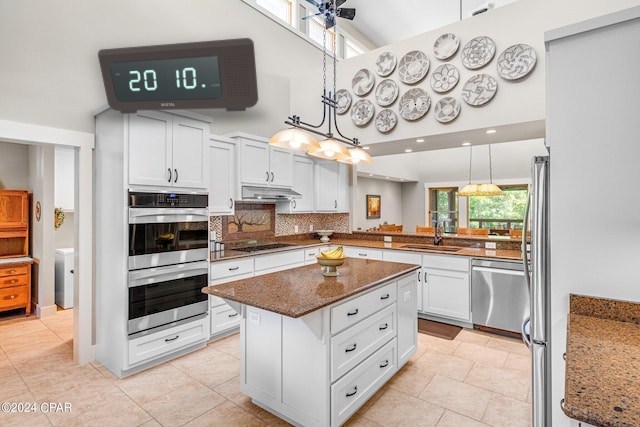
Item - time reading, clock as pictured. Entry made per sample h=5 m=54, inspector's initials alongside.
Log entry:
h=20 m=10
